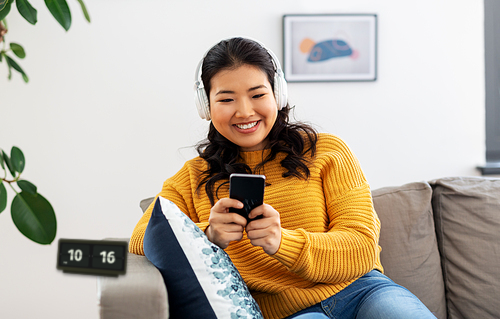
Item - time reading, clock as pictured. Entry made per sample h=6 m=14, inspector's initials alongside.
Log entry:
h=10 m=16
